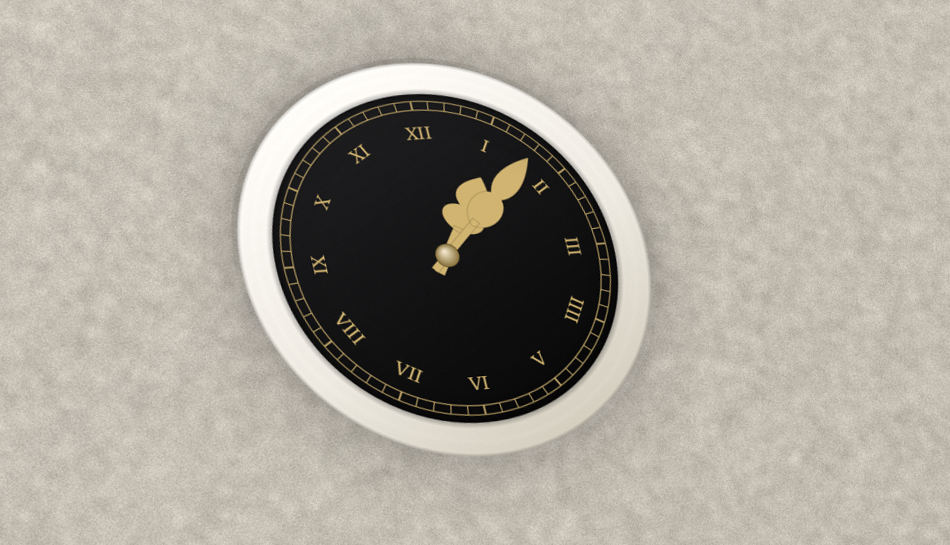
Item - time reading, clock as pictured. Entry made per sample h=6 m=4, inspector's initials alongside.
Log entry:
h=1 m=8
